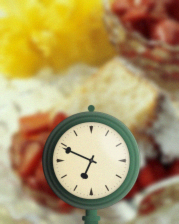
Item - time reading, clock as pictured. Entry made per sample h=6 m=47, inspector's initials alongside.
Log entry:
h=6 m=49
